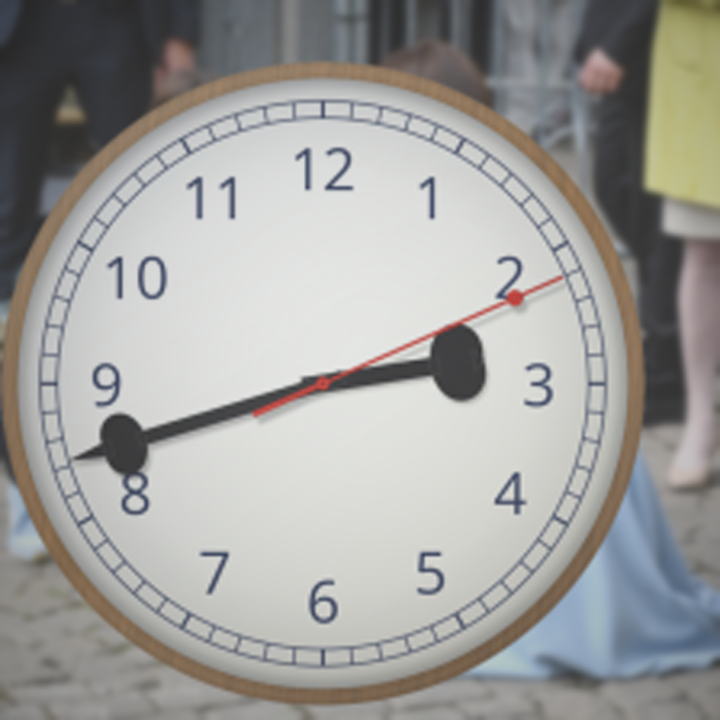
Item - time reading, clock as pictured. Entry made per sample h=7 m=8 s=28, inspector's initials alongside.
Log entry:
h=2 m=42 s=11
